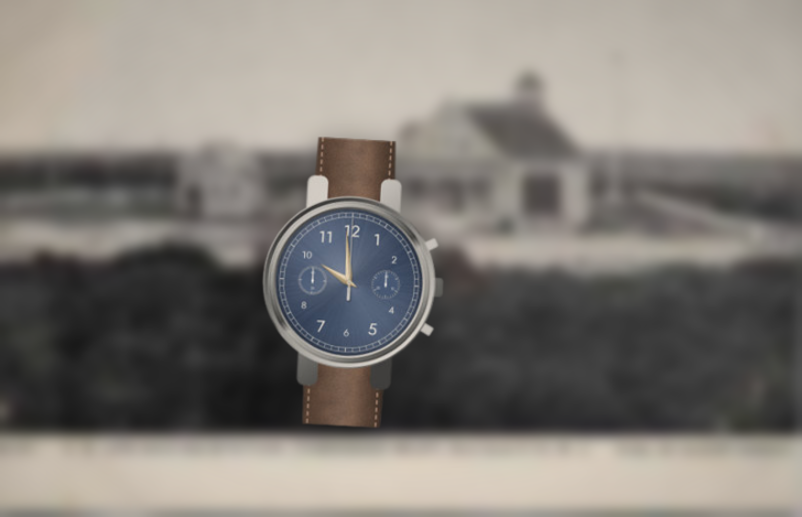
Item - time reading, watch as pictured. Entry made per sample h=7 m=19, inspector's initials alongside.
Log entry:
h=9 m=59
